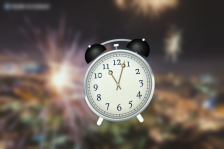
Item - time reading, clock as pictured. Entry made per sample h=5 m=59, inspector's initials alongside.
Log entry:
h=11 m=3
